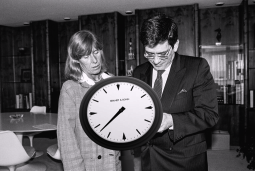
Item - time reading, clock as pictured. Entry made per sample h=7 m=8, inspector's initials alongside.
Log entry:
h=7 m=38
